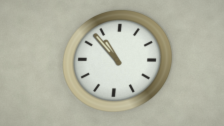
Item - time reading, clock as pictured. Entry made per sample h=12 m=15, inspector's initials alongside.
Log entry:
h=10 m=53
